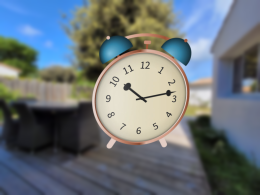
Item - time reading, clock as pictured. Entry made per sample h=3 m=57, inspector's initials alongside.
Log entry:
h=10 m=13
